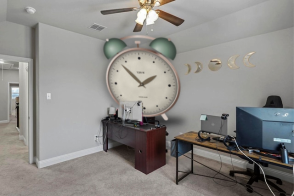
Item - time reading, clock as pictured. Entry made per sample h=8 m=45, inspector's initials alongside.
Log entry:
h=1 m=53
